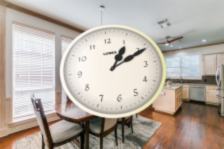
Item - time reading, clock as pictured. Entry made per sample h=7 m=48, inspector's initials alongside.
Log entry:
h=1 m=11
